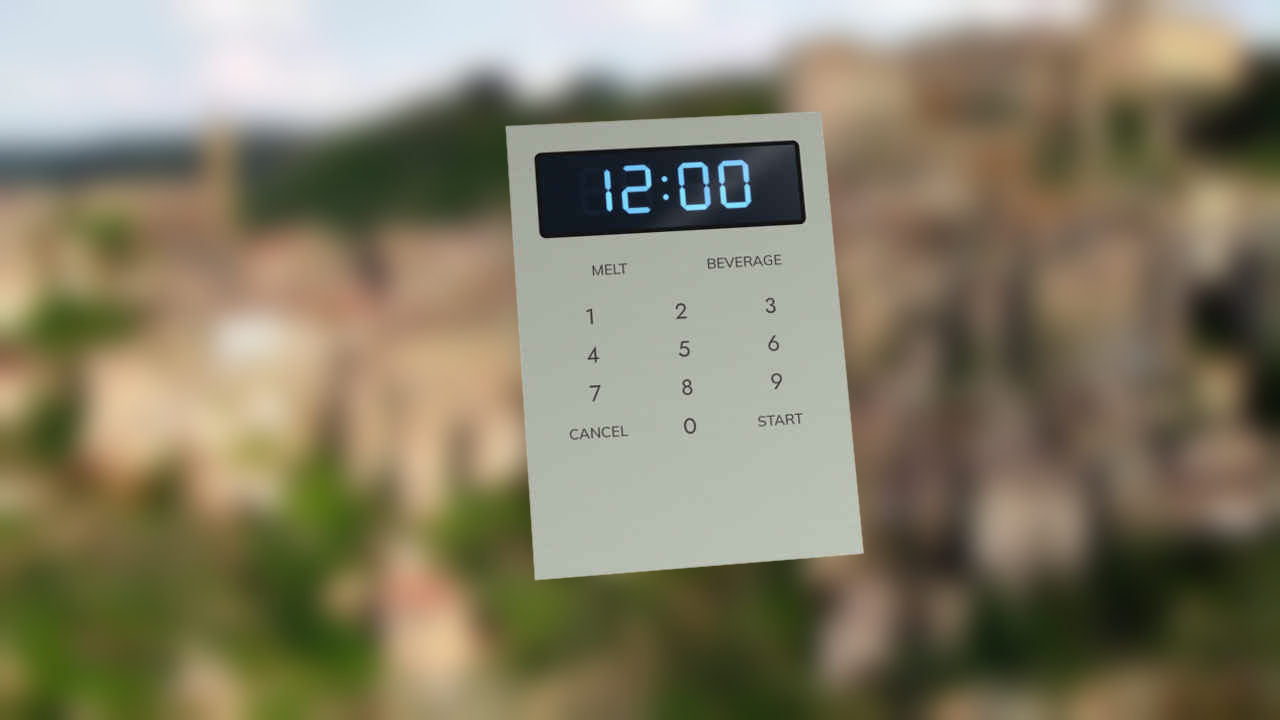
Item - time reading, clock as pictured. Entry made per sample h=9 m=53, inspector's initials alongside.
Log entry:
h=12 m=0
